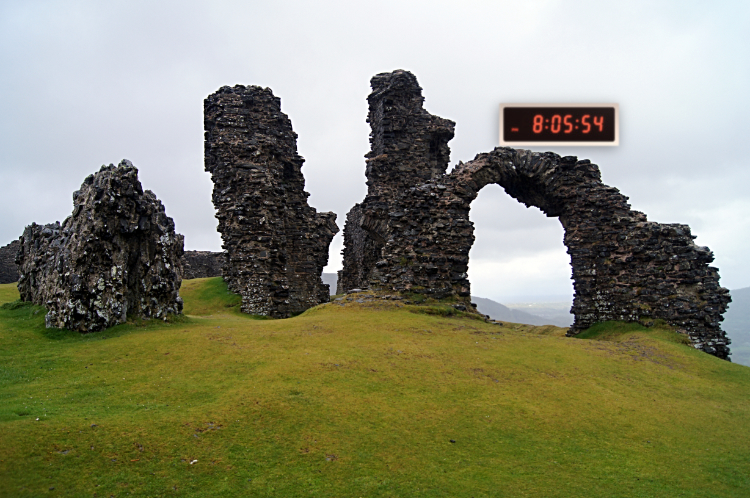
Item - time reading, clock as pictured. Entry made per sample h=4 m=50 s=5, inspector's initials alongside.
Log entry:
h=8 m=5 s=54
